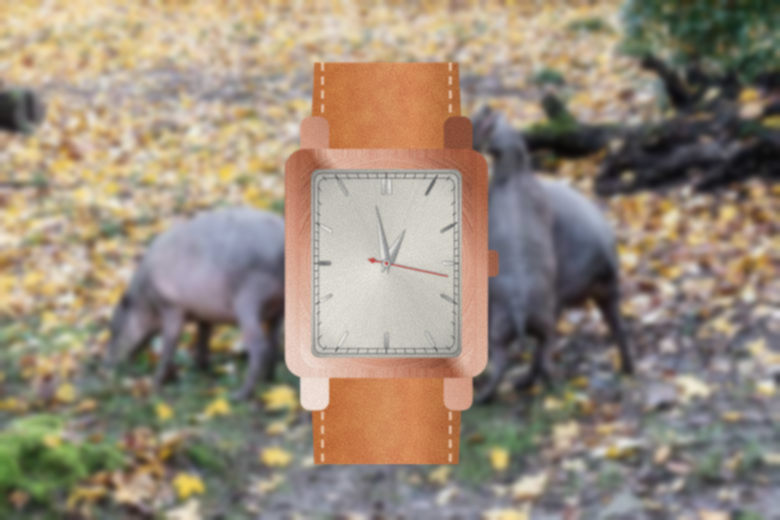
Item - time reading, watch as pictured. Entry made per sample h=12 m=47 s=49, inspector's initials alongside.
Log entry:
h=12 m=58 s=17
